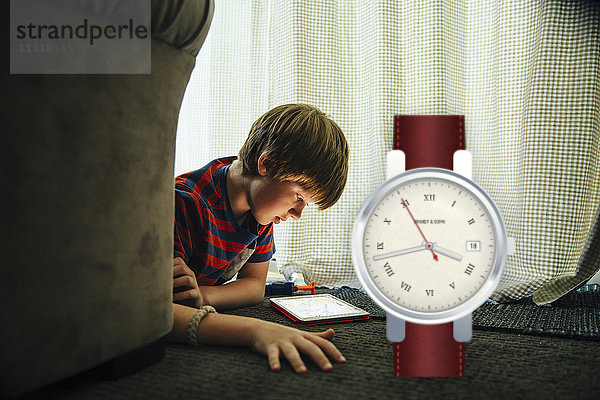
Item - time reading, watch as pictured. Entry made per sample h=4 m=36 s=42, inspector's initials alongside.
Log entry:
h=3 m=42 s=55
